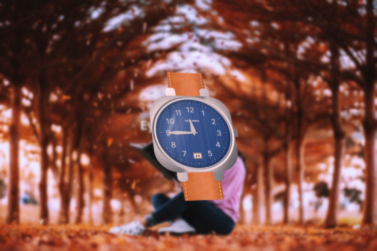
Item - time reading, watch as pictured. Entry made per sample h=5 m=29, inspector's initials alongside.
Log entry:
h=11 m=45
